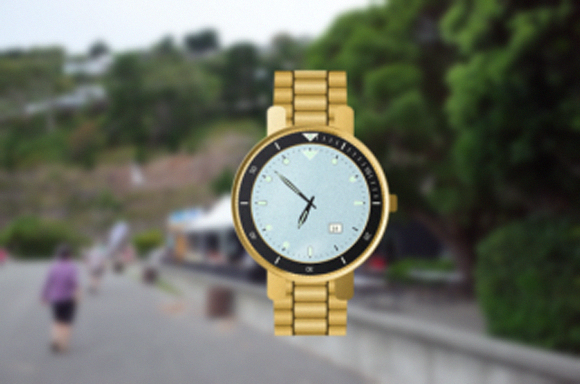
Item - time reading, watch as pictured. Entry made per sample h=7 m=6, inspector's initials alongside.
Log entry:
h=6 m=52
